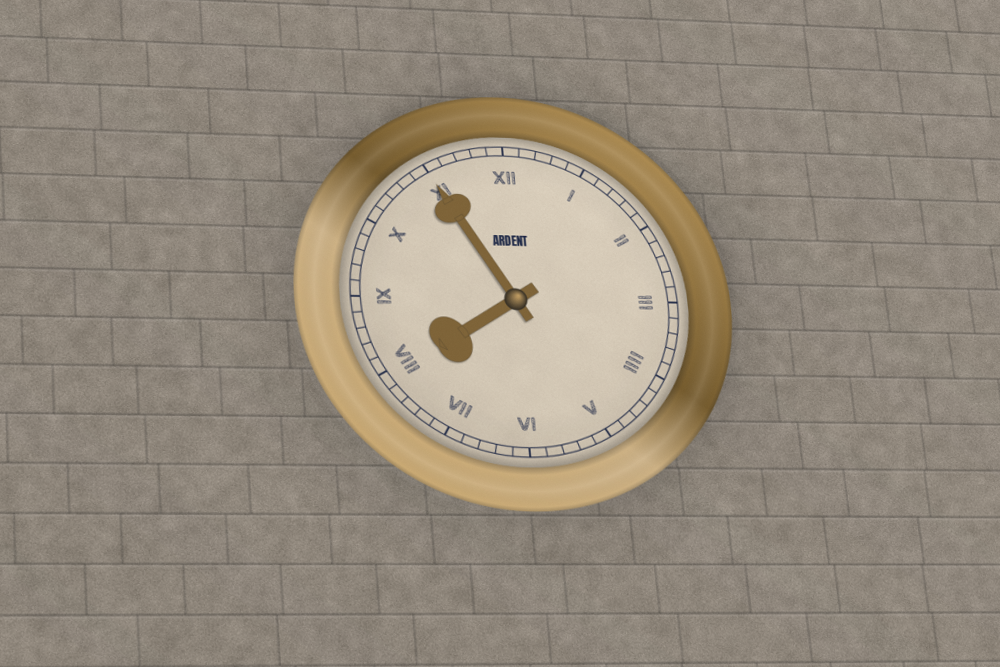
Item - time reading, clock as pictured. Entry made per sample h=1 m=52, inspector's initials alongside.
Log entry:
h=7 m=55
